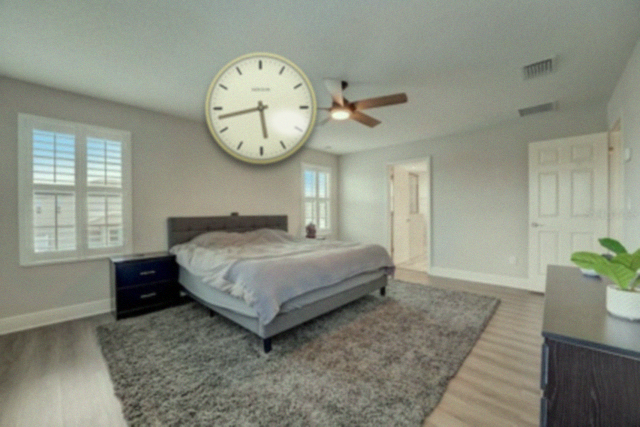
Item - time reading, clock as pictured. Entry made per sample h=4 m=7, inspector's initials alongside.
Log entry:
h=5 m=43
